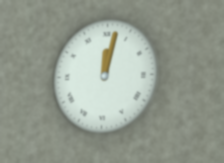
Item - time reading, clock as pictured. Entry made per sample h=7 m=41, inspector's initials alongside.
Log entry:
h=12 m=2
